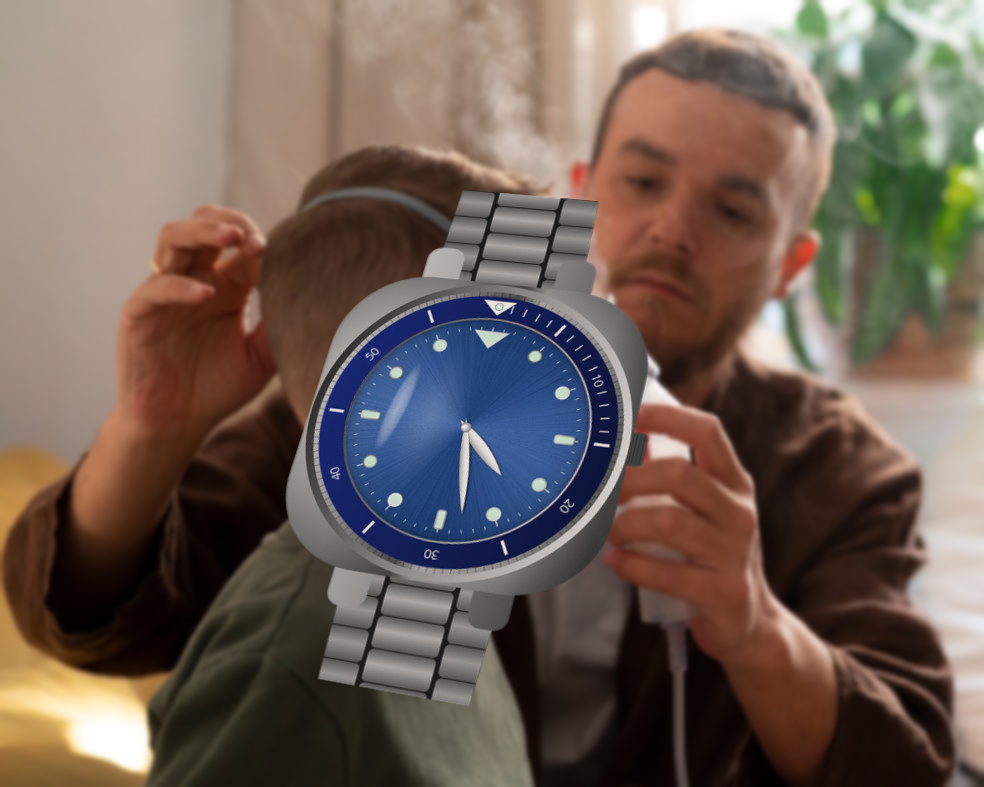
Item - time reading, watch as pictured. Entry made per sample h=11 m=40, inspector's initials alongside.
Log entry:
h=4 m=28
